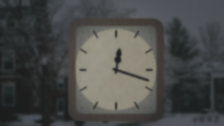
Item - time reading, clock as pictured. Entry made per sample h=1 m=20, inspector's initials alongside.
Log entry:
h=12 m=18
